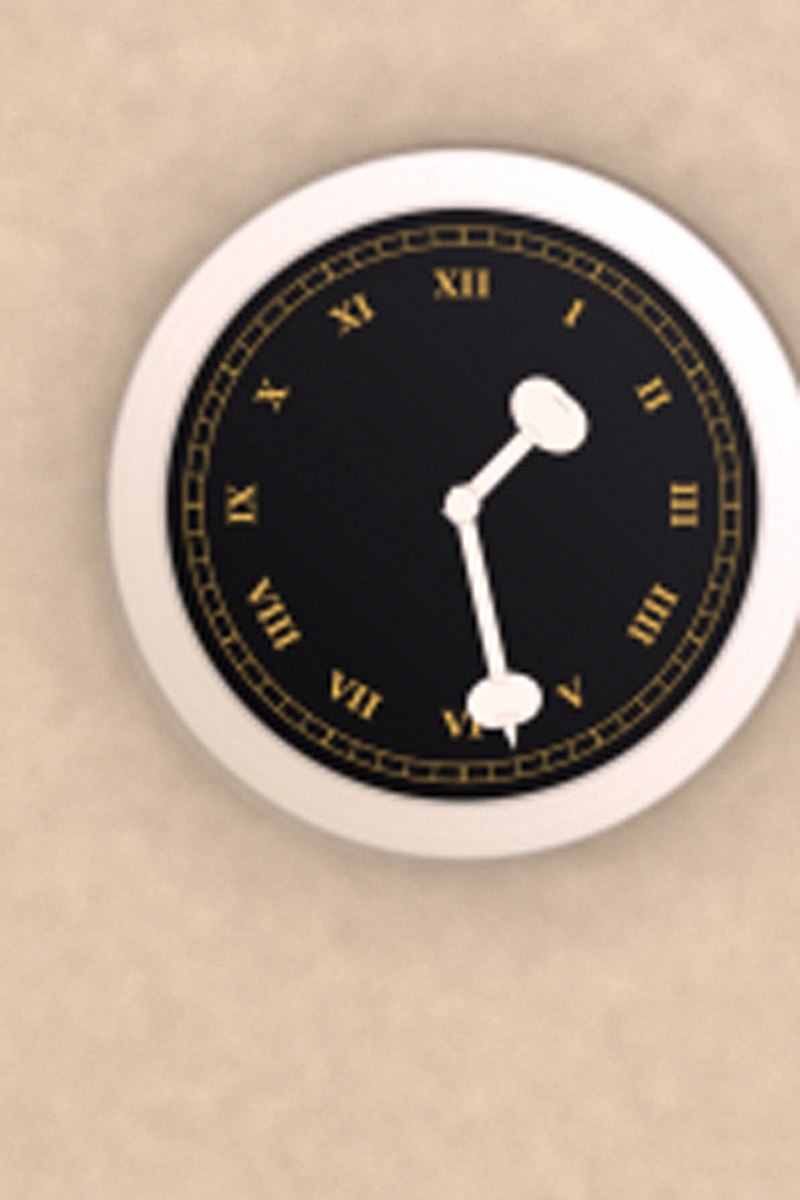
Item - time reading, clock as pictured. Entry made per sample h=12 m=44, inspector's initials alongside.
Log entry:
h=1 m=28
